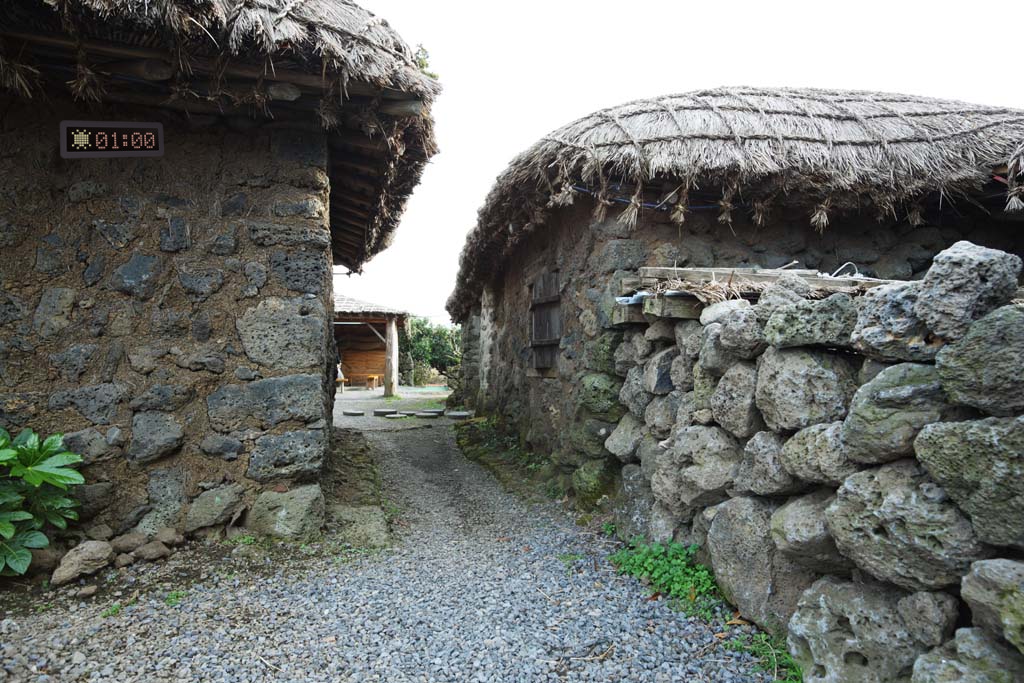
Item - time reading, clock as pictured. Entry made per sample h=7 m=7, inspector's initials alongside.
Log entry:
h=1 m=0
